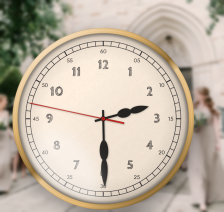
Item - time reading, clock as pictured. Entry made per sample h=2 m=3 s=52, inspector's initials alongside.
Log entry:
h=2 m=29 s=47
